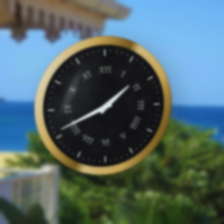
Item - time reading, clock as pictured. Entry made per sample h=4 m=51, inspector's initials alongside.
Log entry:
h=1 m=41
